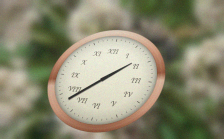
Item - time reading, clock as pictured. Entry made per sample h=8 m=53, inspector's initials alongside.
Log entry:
h=1 m=38
